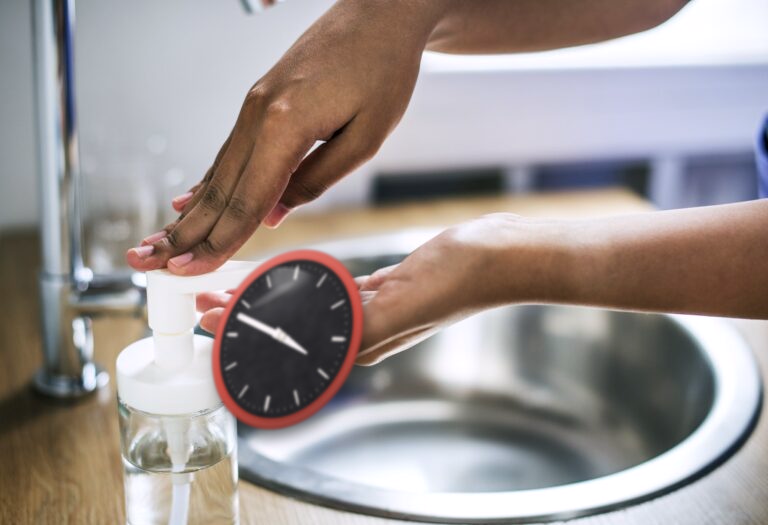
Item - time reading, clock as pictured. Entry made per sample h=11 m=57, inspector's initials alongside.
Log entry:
h=3 m=48
